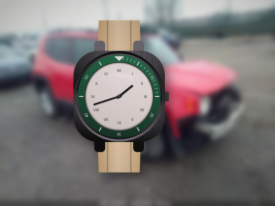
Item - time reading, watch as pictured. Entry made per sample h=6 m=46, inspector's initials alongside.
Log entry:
h=1 m=42
